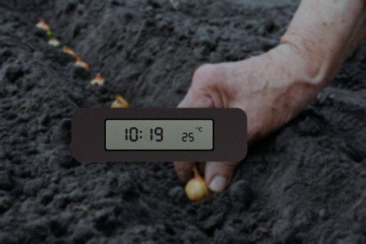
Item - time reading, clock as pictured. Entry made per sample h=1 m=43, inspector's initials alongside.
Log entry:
h=10 m=19
